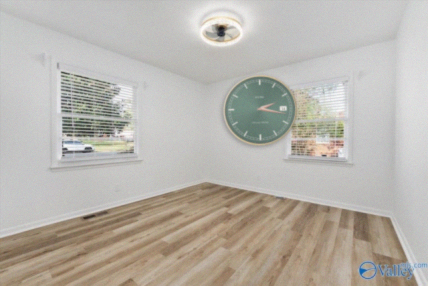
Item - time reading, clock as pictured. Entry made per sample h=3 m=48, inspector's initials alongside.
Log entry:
h=2 m=17
